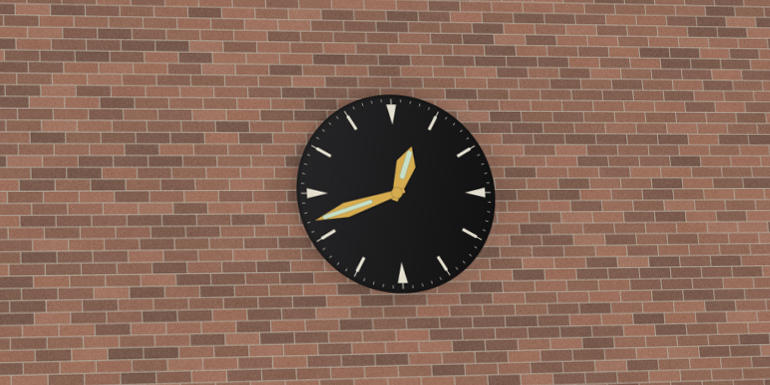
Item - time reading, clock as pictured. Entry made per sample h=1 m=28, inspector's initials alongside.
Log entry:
h=12 m=42
